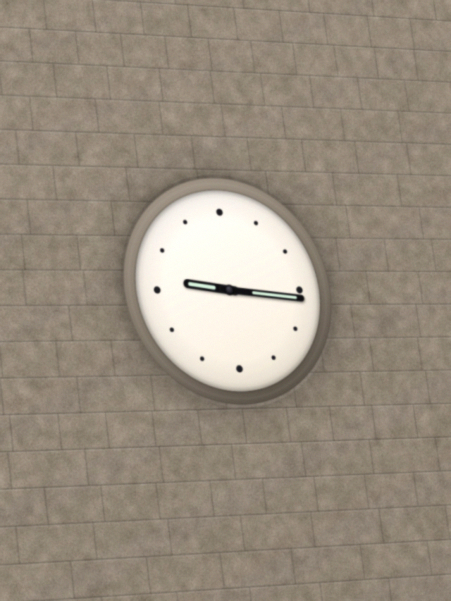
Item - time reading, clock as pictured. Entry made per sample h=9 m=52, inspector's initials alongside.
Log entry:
h=9 m=16
